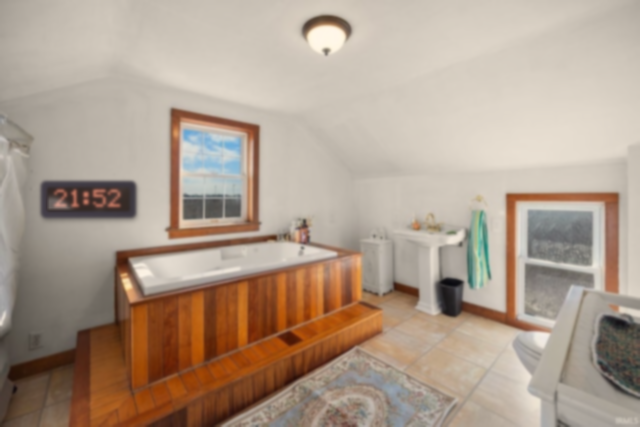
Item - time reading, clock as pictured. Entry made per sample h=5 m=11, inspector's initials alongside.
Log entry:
h=21 m=52
